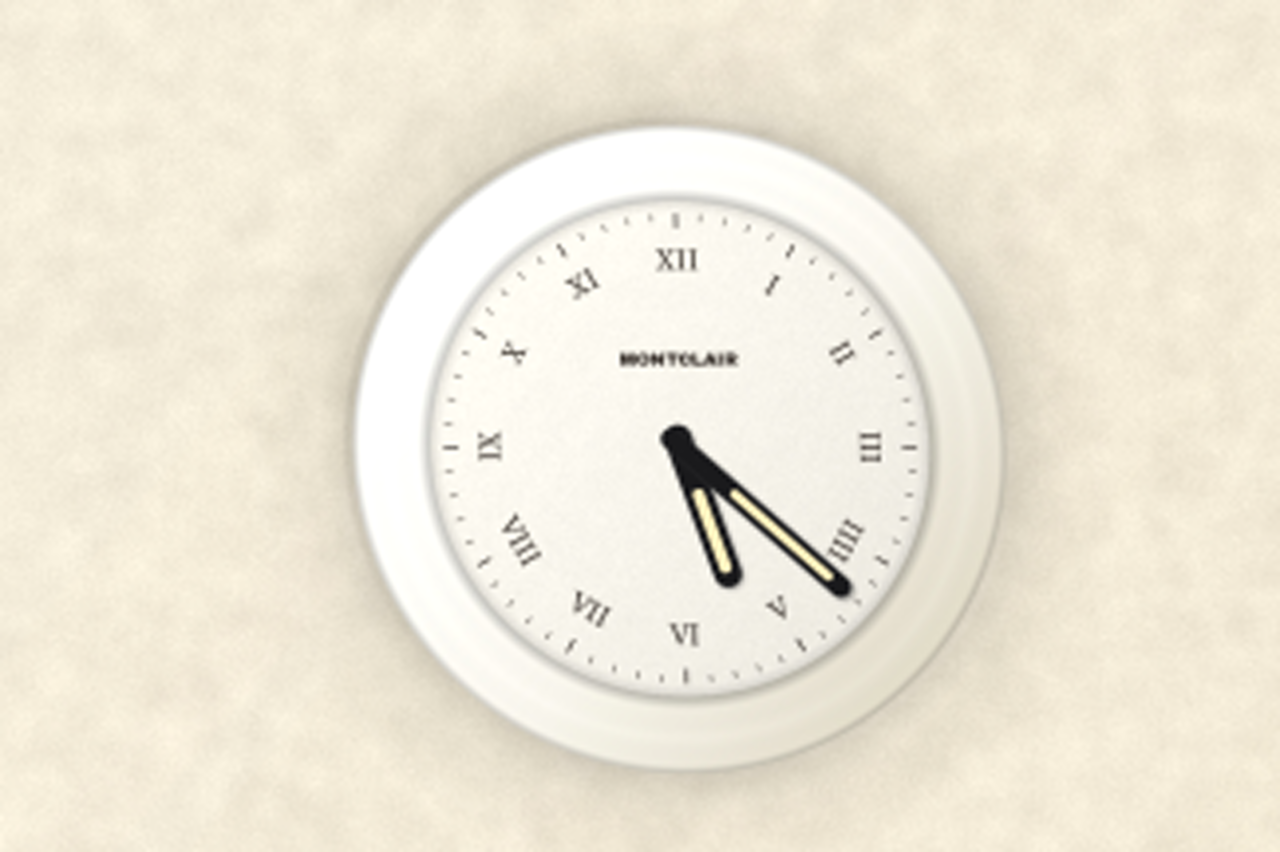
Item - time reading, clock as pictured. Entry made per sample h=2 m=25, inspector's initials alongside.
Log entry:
h=5 m=22
